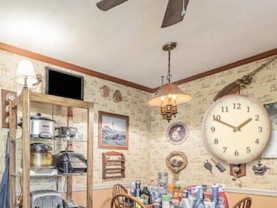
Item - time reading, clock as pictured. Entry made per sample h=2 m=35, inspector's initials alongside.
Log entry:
h=1 m=49
